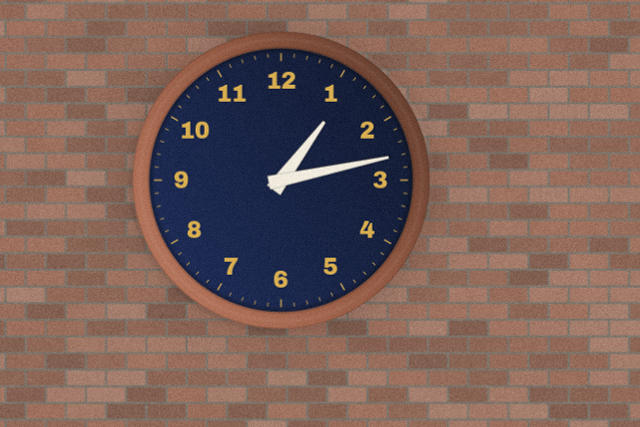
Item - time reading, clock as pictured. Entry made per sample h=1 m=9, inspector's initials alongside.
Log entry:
h=1 m=13
